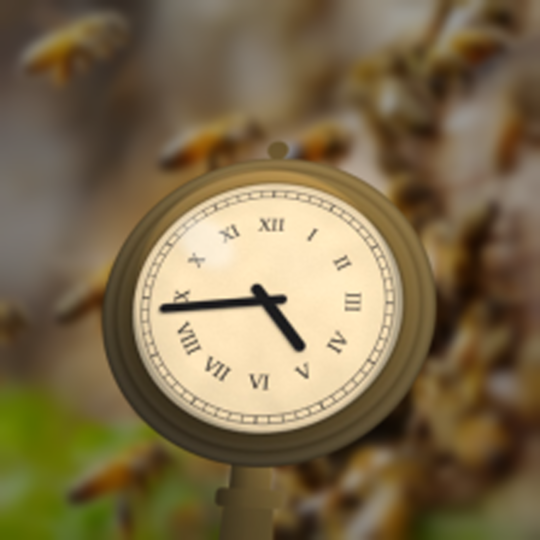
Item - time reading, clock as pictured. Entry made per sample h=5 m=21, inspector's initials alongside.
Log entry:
h=4 m=44
